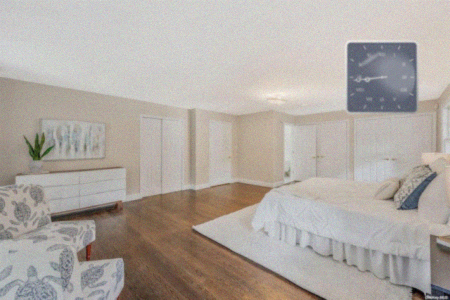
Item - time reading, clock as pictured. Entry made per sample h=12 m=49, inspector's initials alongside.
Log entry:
h=8 m=44
